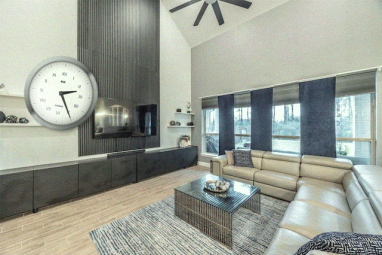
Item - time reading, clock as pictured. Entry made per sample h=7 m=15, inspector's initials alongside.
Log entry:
h=2 m=25
